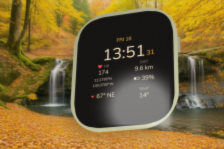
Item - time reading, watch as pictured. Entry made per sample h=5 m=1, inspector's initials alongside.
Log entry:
h=13 m=51
